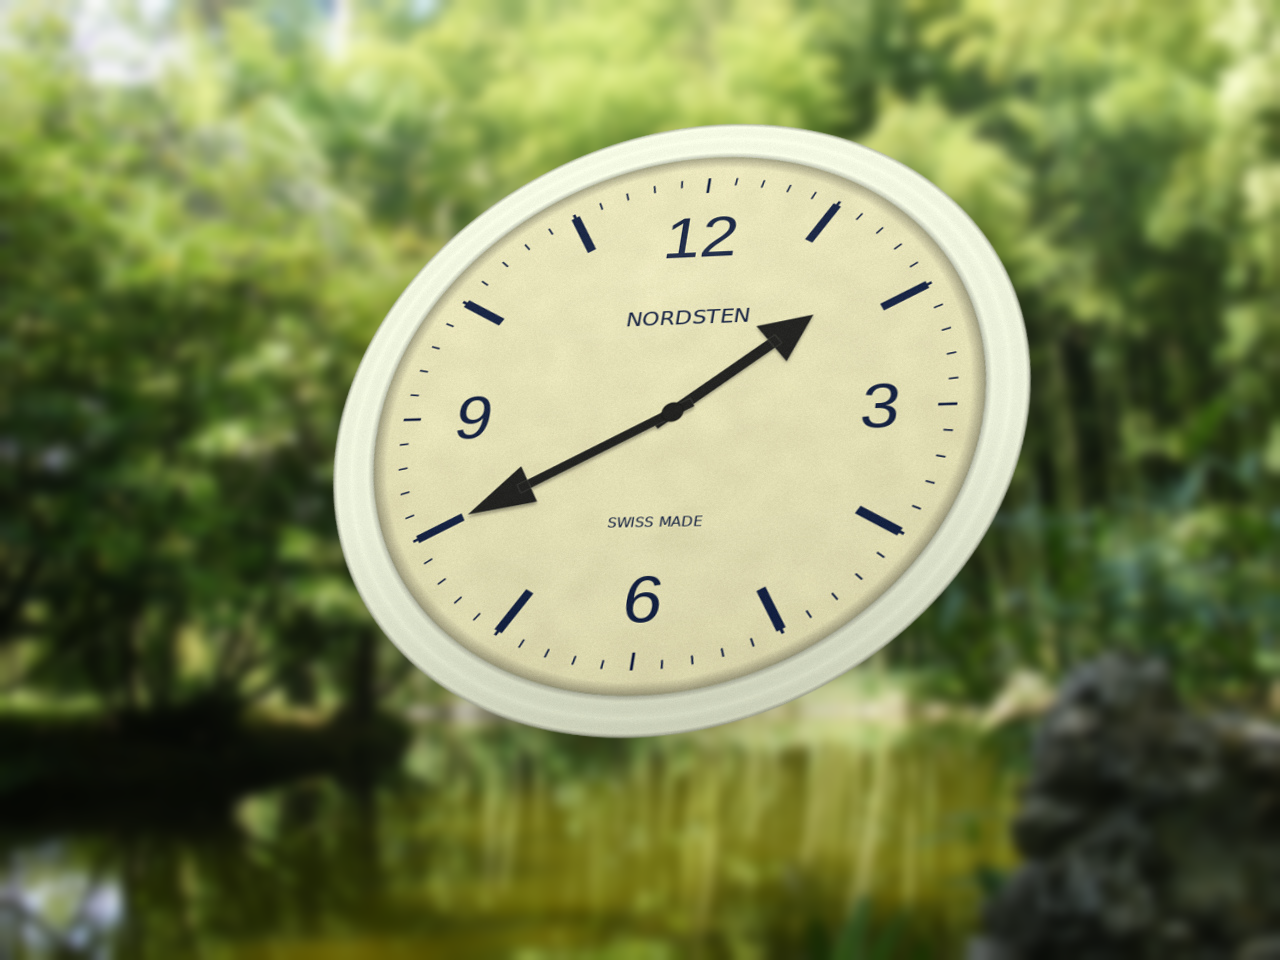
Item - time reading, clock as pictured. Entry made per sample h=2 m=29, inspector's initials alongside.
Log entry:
h=1 m=40
